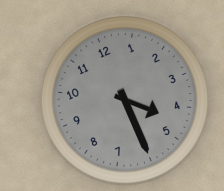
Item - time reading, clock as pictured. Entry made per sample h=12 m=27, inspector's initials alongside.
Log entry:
h=4 m=30
